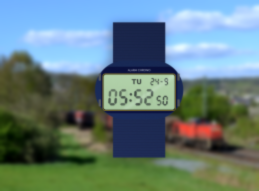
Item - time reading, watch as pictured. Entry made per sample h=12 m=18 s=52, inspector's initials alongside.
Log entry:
h=5 m=52 s=50
